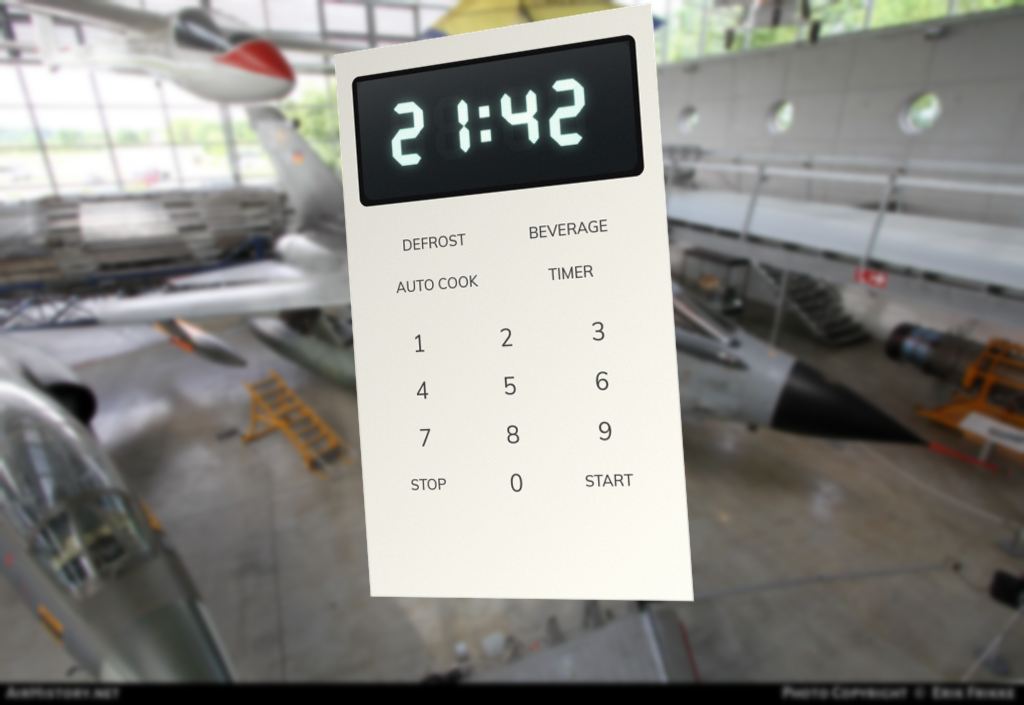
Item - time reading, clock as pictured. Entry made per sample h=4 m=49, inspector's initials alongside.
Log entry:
h=21 m=42
